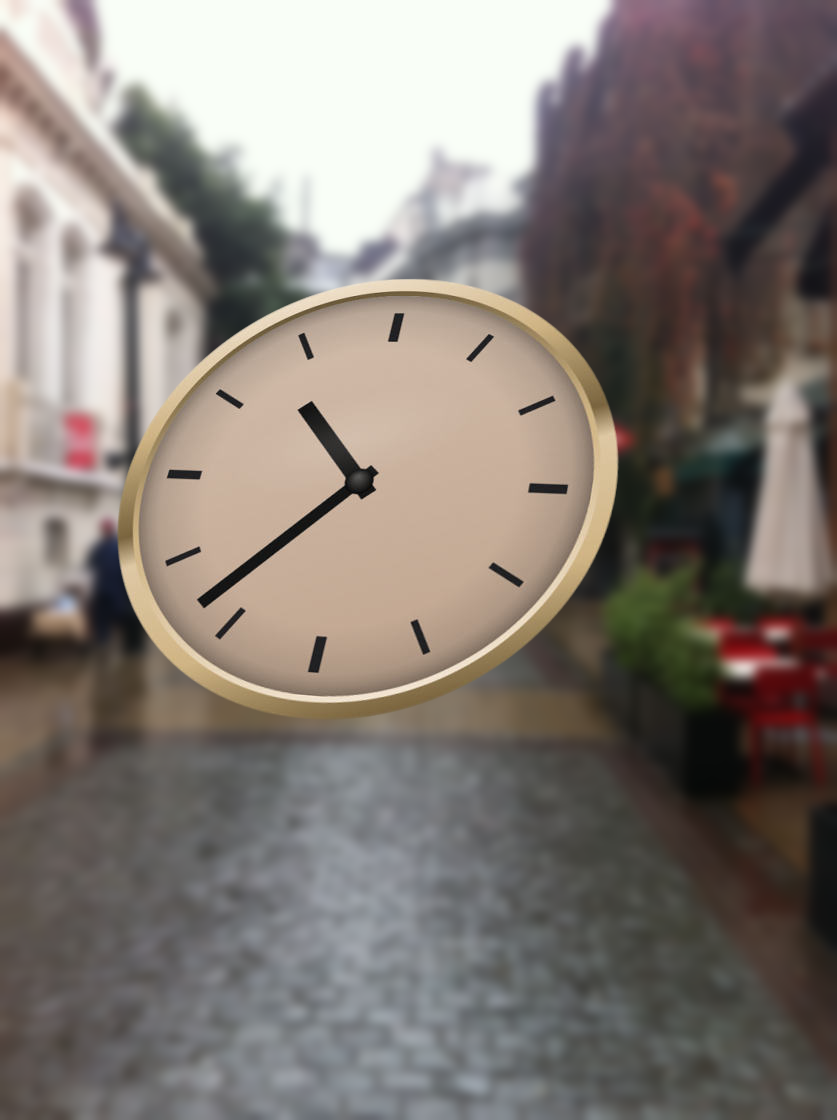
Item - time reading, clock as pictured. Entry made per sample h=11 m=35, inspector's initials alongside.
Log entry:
h=10 m=37
